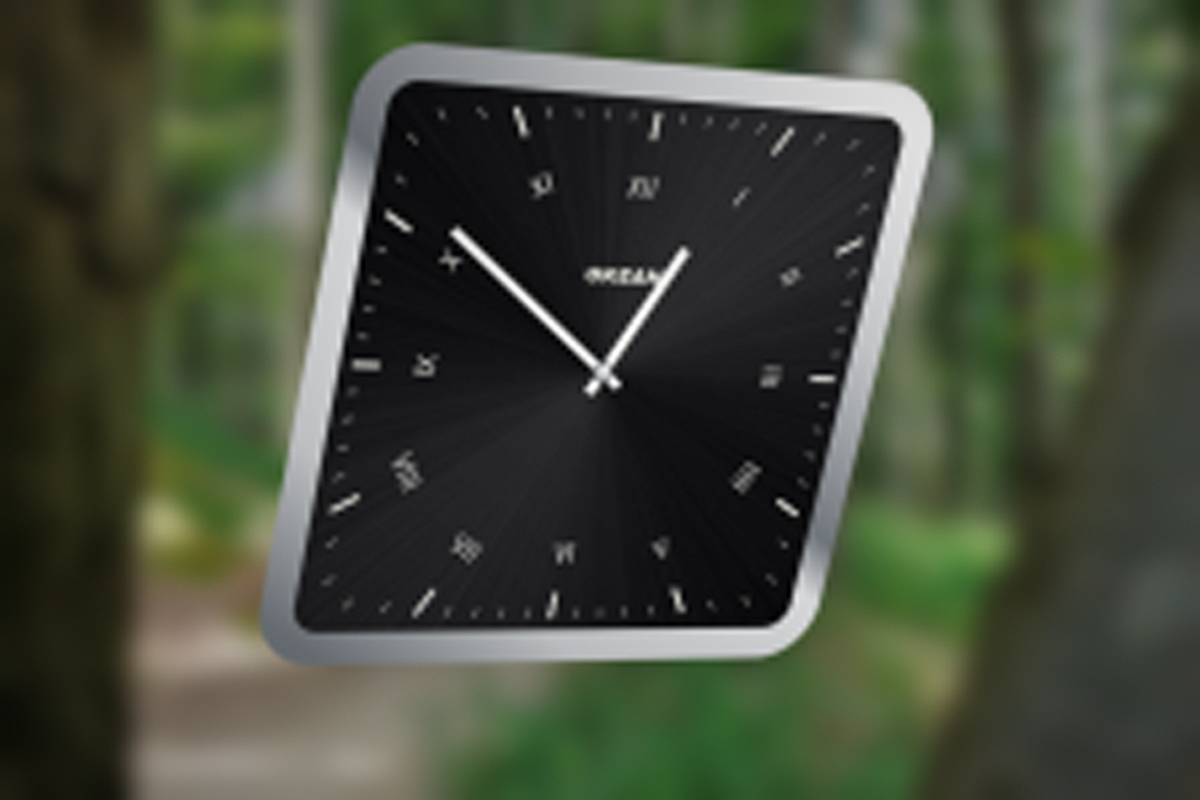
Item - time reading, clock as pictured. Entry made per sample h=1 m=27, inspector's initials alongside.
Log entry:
h=12 m=51
